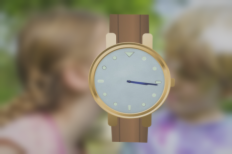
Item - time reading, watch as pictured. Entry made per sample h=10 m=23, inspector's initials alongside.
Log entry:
h=3 m=16
